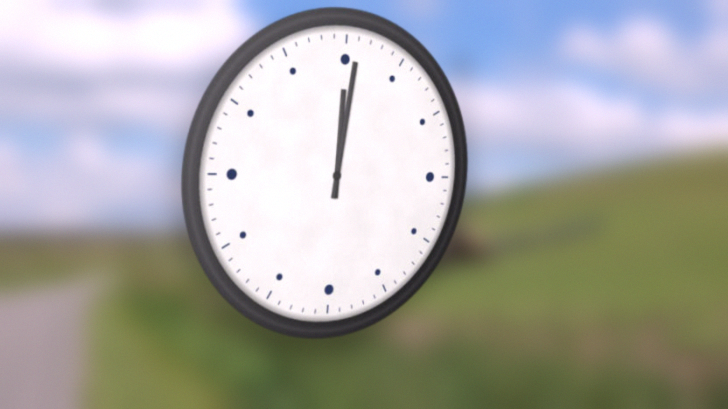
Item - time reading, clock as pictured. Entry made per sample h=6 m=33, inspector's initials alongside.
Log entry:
h=12 m=1
